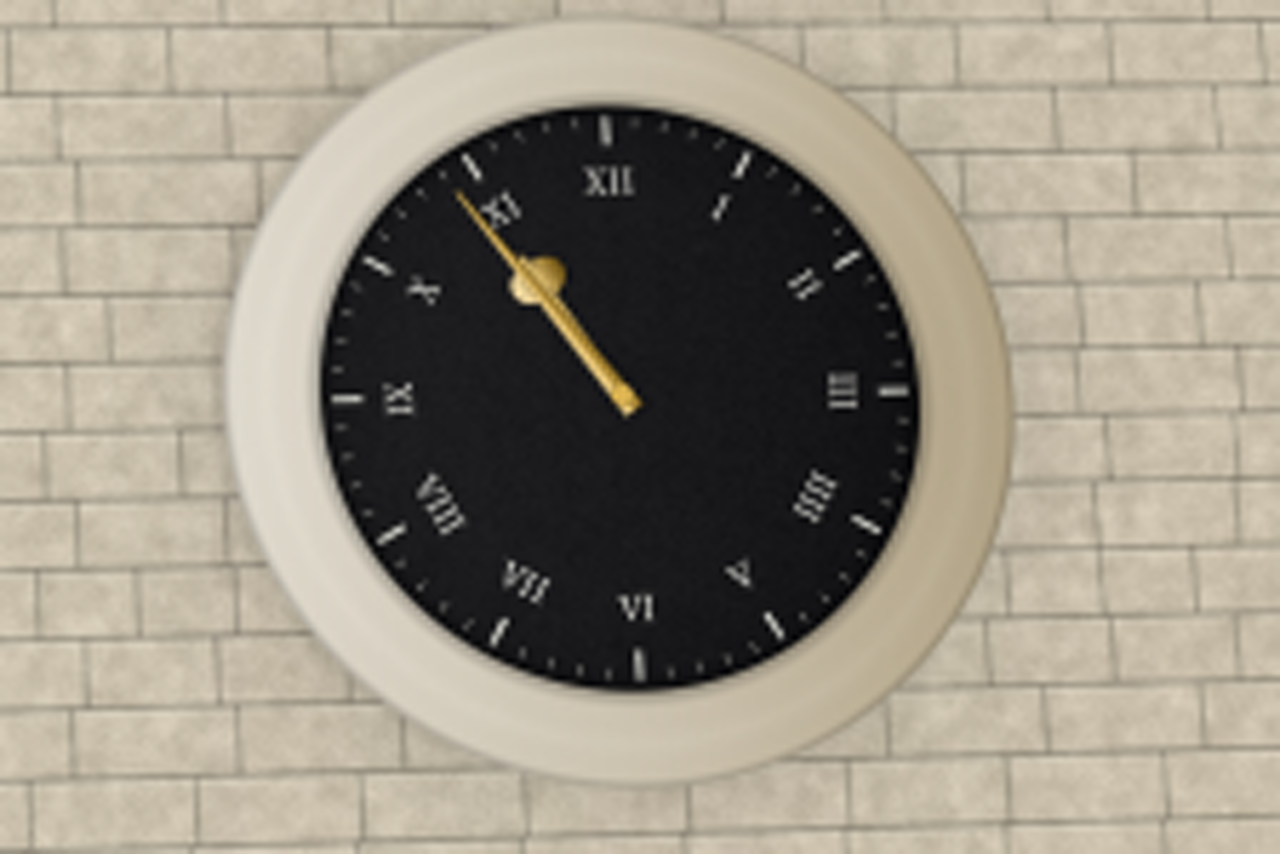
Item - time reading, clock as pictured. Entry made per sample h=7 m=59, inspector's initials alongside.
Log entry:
h=10 m=54
